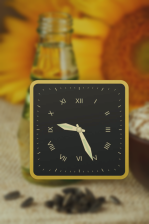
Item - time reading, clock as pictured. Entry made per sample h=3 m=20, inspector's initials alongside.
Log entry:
h=9 m=26
